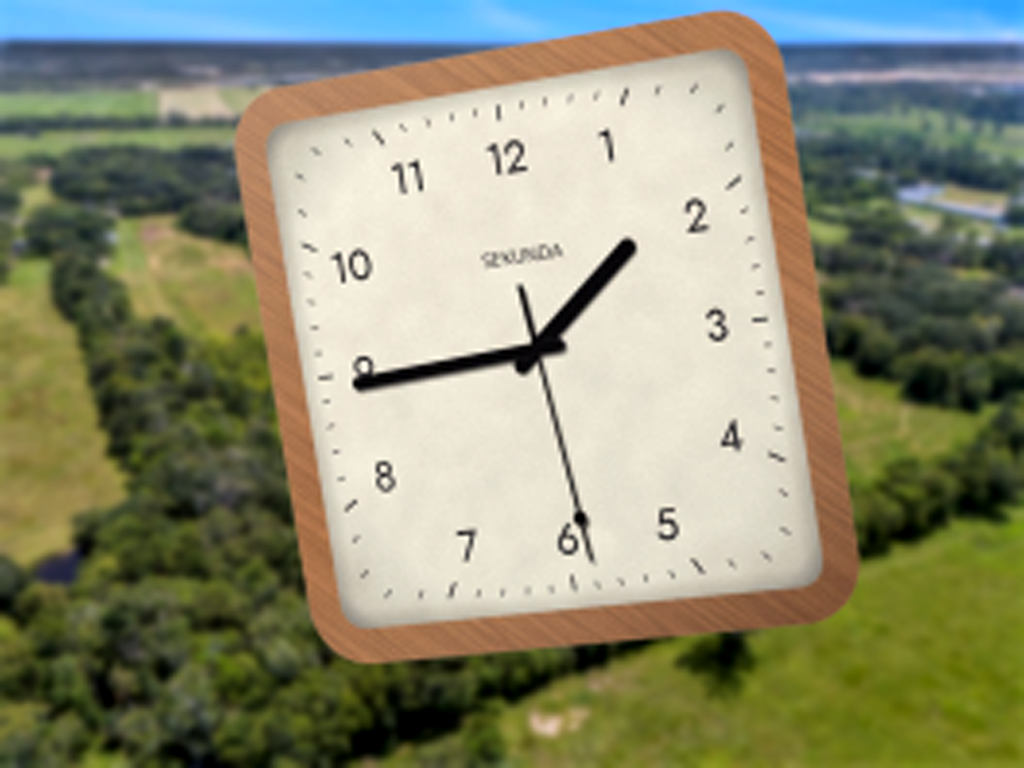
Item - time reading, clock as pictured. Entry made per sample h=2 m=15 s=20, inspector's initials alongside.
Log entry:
h=1 m=44 s=29
